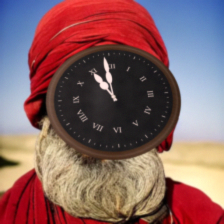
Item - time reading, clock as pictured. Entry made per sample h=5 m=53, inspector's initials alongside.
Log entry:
h=10 m=59
